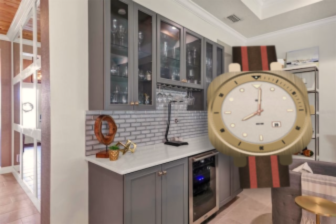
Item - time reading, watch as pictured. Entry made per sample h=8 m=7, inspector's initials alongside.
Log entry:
h=8 m=1
